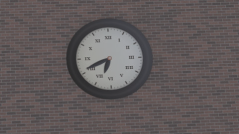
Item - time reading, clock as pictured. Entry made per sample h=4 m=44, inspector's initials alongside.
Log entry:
h=6 m=41
